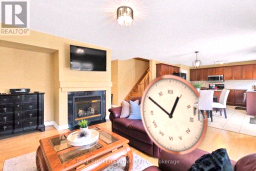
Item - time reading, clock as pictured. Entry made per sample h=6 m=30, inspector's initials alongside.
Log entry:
h=12 m=50
